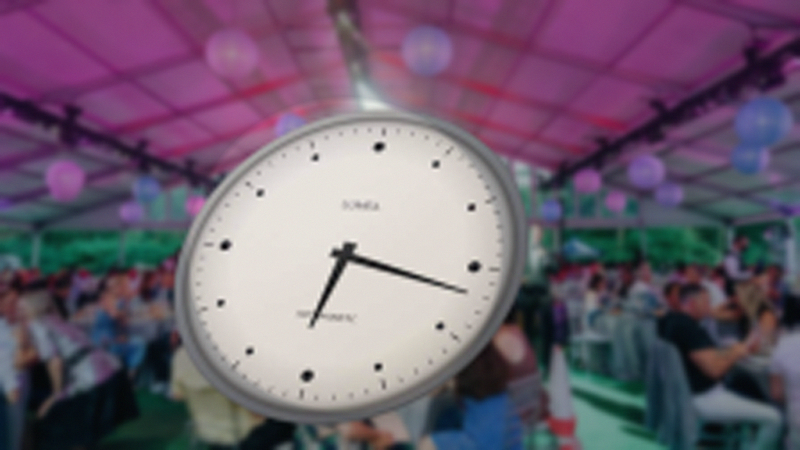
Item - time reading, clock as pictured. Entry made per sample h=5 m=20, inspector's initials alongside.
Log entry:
h=6 m=17
